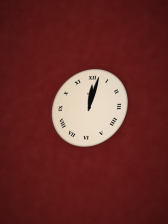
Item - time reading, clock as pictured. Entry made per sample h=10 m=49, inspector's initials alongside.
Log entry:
h=12 m=2
